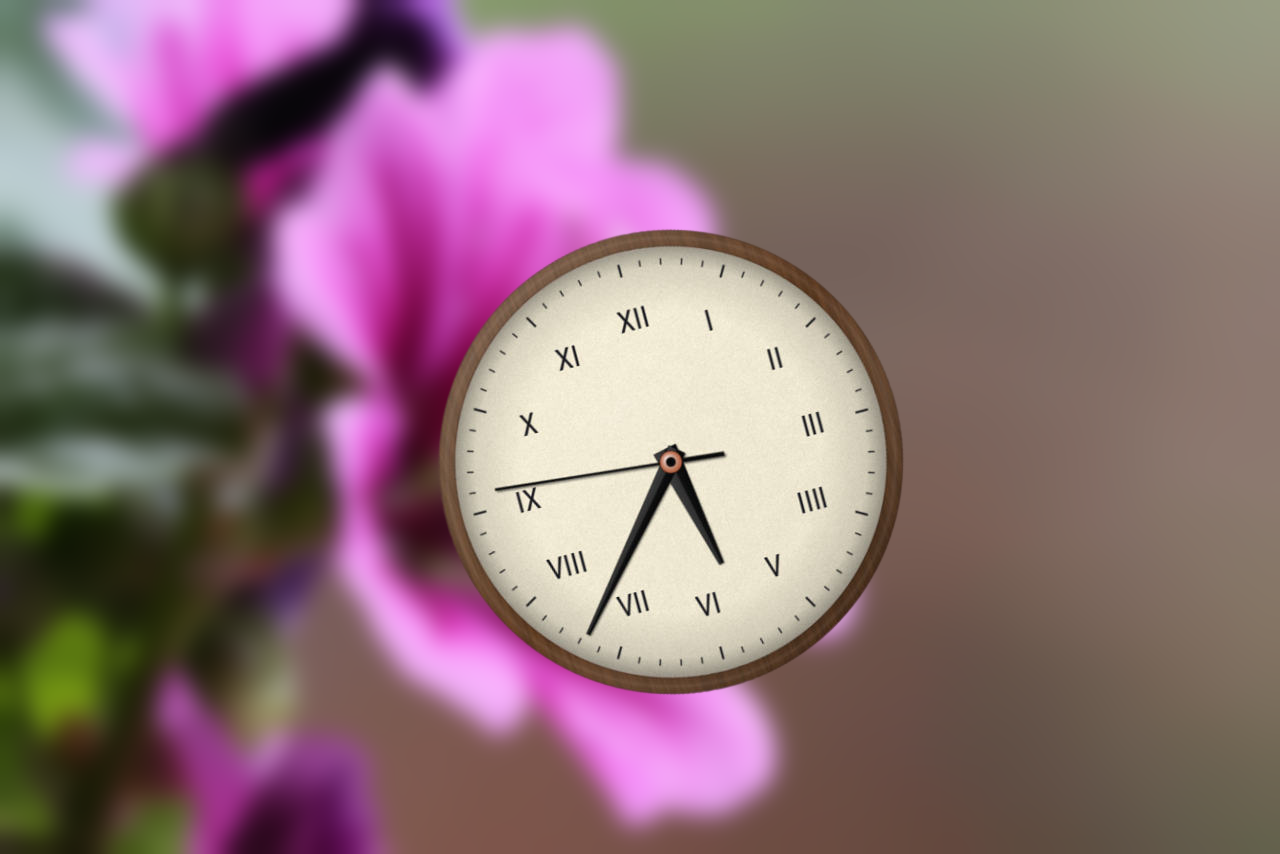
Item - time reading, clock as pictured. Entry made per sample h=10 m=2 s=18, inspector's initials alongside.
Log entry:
h=5 m=36 s=46
